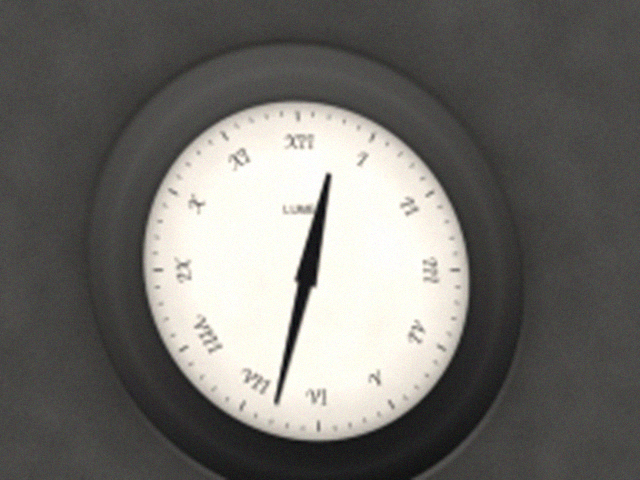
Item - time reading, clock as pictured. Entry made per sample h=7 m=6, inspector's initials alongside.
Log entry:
h=12 m=33
